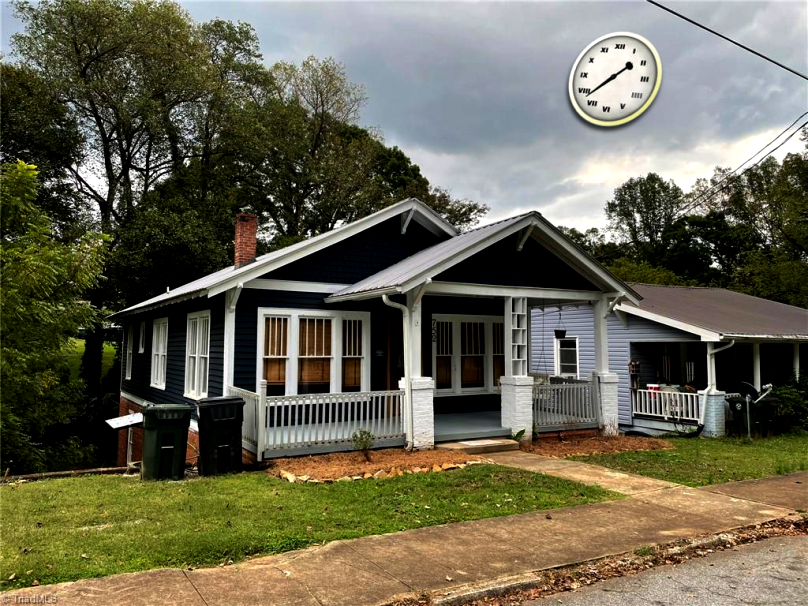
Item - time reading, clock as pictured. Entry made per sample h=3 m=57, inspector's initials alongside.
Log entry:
h=1 m=38
